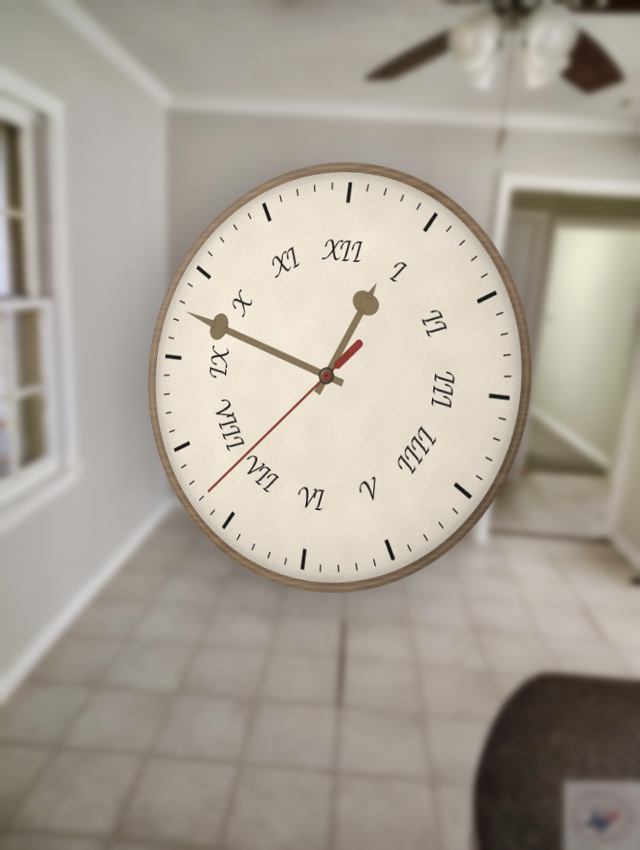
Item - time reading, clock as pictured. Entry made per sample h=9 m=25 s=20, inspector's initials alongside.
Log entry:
h=12 m=47 s=37
